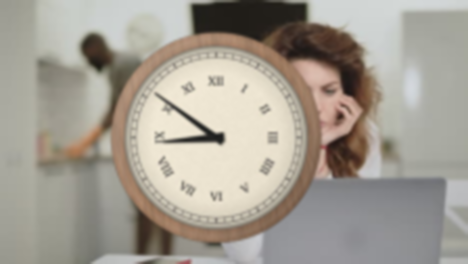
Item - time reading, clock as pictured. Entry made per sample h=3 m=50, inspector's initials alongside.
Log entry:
h=8 m=51
